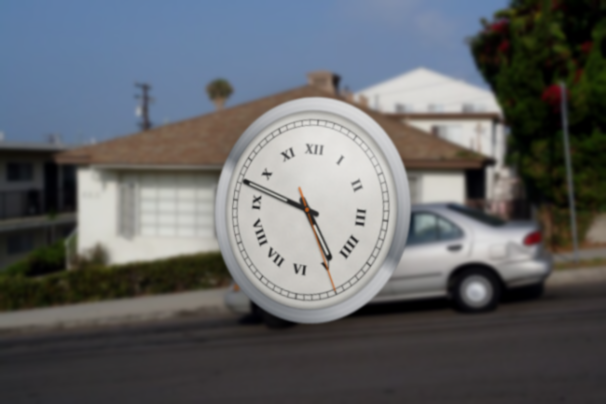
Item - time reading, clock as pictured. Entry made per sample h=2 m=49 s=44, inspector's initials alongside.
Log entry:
h=4 m=47 s=25
